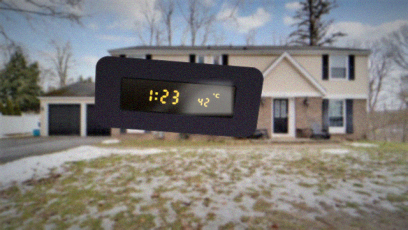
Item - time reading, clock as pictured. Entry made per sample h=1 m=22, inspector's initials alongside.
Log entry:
h=1 m=23
